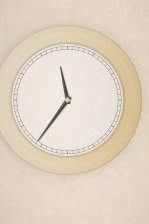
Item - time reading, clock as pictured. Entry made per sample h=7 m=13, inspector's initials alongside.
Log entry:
h=11 m=36
